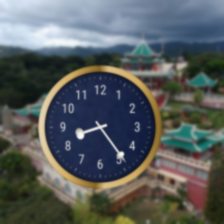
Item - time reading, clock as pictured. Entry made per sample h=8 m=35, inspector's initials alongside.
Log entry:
h=8 m=24
